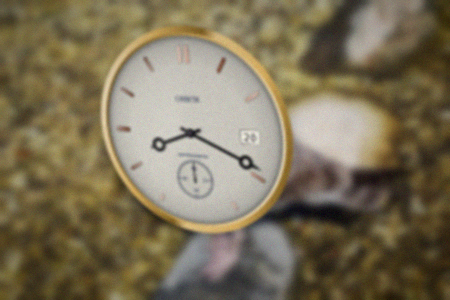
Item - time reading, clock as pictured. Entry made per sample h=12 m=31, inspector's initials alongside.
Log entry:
h=8 m=19
